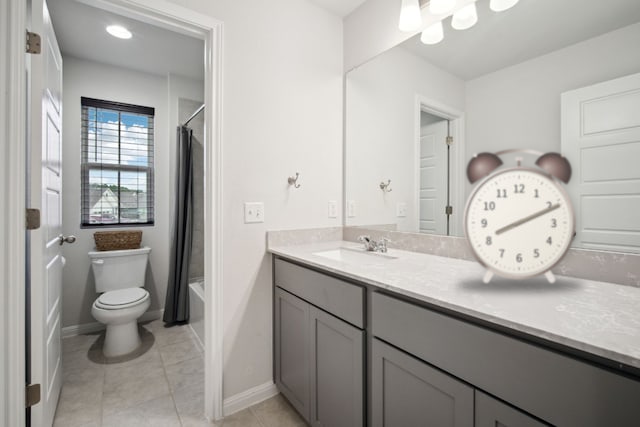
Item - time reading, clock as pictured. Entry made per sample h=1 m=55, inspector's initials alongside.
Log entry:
h=8 m=11
